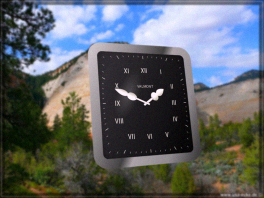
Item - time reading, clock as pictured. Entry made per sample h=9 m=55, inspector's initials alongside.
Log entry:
h=1 m=49
